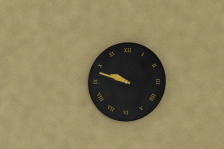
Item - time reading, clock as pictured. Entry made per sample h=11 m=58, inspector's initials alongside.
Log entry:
h=9 m=48
